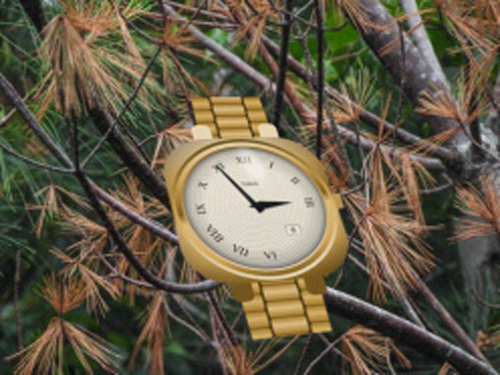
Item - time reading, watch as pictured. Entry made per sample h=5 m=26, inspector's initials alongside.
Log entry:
h=2 m=55
